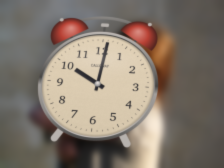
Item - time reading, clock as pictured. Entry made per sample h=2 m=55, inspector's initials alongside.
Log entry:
h=10 m=1
